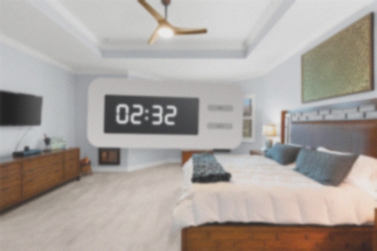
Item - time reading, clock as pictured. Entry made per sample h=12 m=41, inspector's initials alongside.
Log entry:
h=2 m=32
